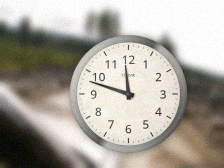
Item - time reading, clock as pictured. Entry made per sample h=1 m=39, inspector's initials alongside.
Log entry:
h=11 m=48
